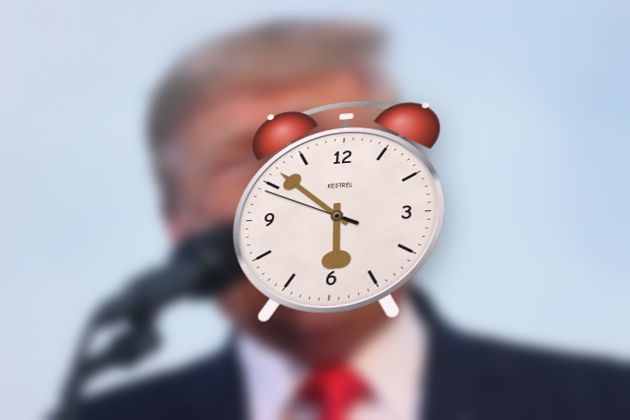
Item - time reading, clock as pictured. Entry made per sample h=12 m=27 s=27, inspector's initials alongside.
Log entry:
h=5 m=51 s=49
